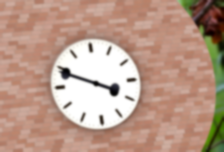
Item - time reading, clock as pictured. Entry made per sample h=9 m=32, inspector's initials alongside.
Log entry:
h=3 m=49
